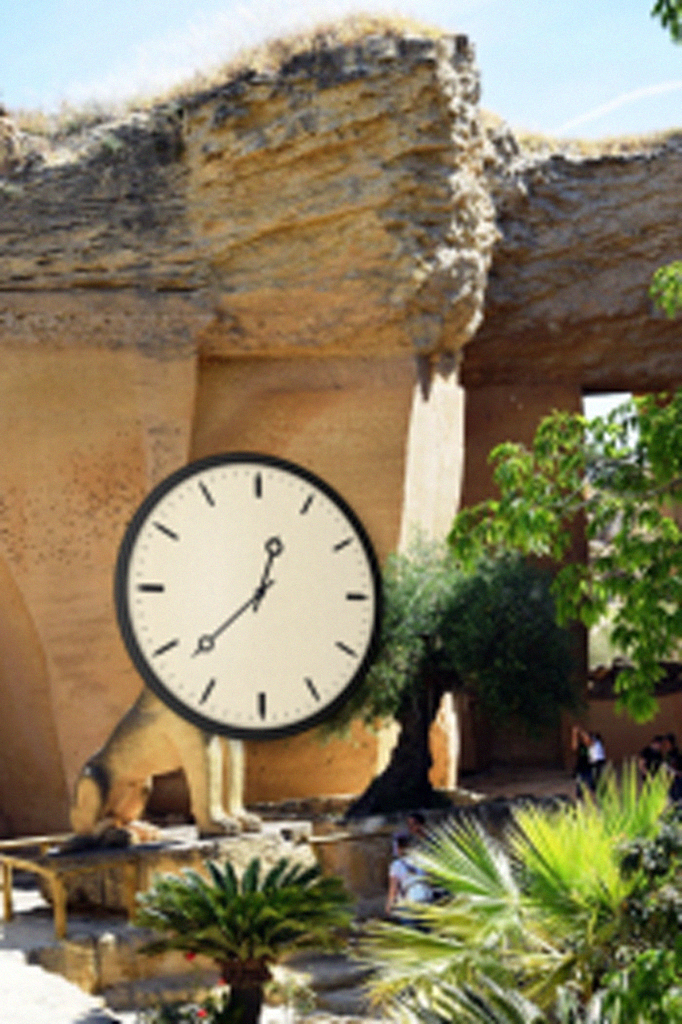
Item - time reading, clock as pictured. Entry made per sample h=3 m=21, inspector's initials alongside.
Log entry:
h=12 m=38
